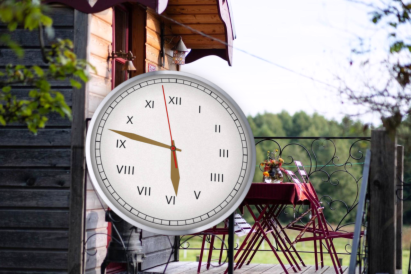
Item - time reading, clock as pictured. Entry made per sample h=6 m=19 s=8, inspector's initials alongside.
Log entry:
h=5 m=46 s=58
